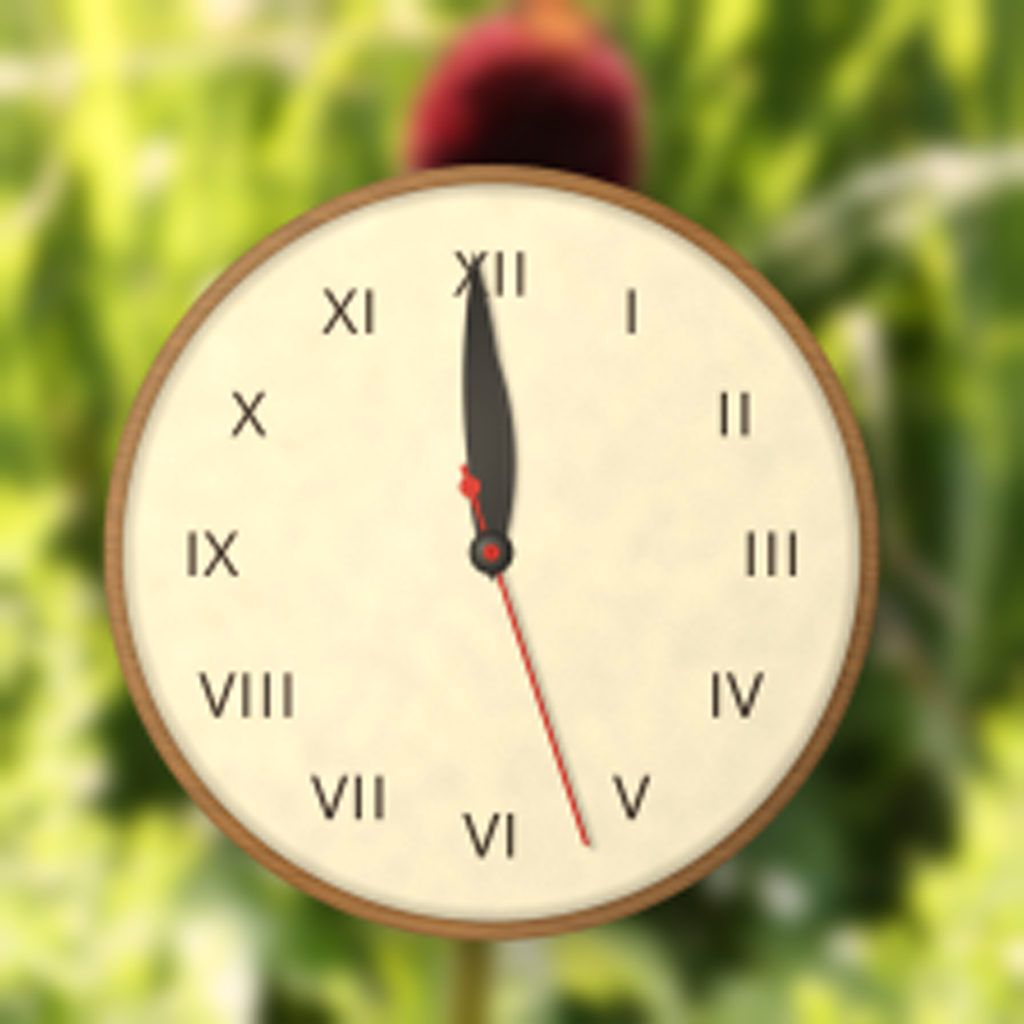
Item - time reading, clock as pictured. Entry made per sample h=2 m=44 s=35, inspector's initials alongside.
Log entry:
h=11 m=59 s=27
